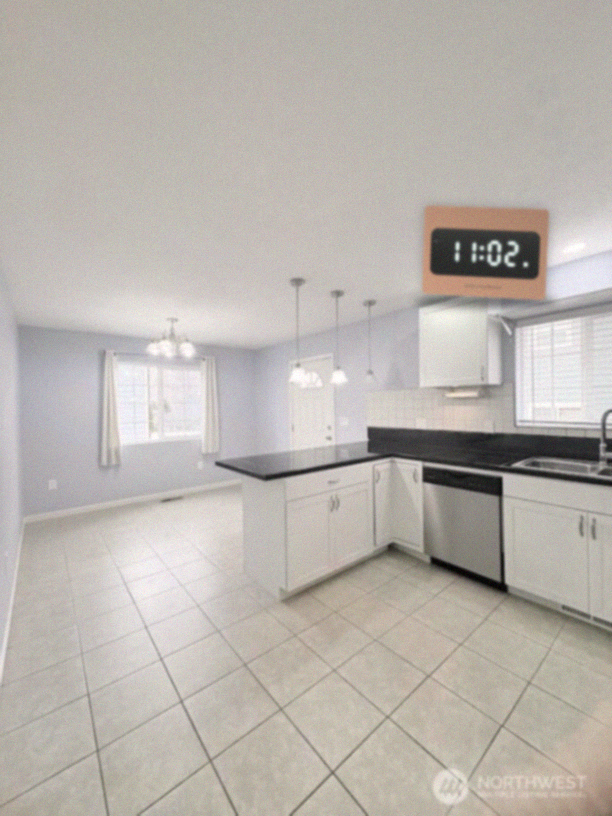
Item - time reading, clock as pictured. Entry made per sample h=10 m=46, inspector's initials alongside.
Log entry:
h=11 m=2
